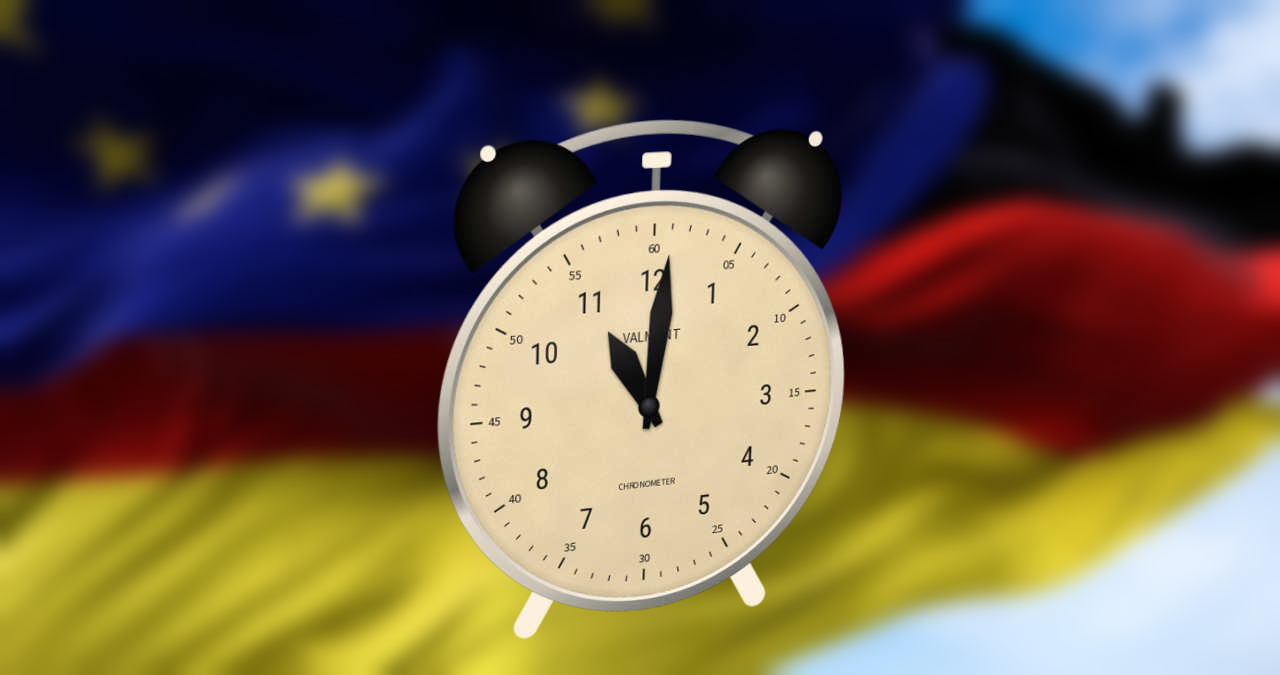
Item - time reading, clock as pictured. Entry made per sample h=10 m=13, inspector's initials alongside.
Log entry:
h=11 m=1
